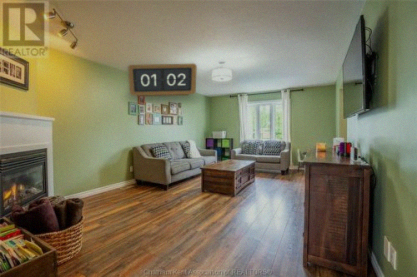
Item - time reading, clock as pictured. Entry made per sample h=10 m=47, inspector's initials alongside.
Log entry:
h=1 m=2
